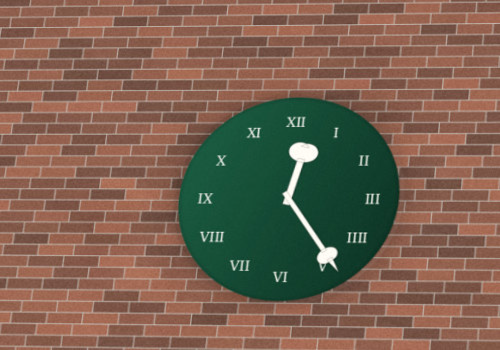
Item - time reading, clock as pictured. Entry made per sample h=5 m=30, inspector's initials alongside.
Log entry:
h=12 m=24
